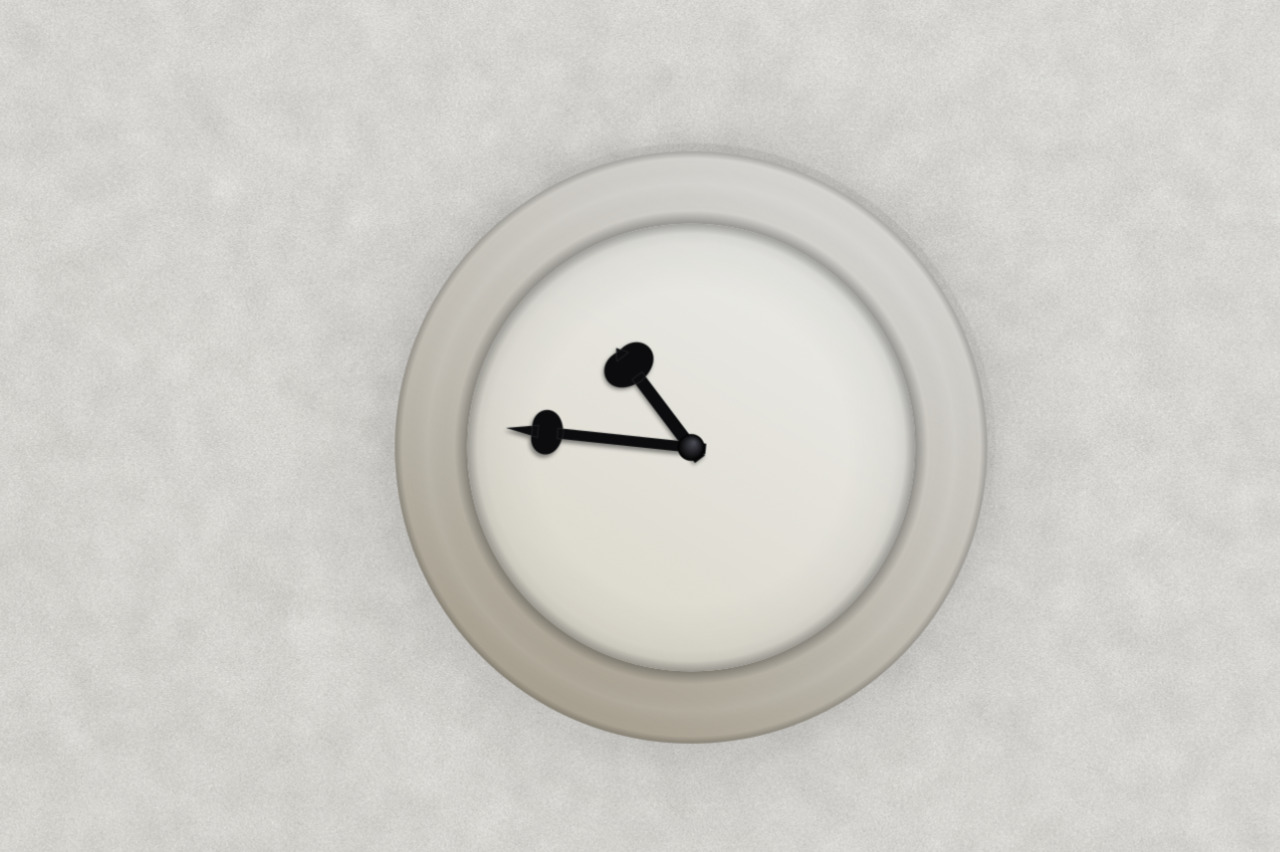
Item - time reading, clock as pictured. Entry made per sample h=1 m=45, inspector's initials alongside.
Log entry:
h=10 m=46
